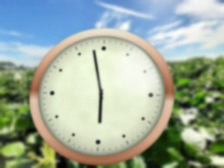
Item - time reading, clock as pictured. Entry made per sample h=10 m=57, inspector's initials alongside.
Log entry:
h=5 m=58
